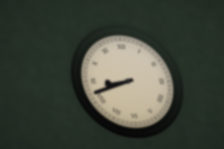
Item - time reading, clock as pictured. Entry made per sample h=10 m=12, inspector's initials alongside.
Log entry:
h=8 m=42
